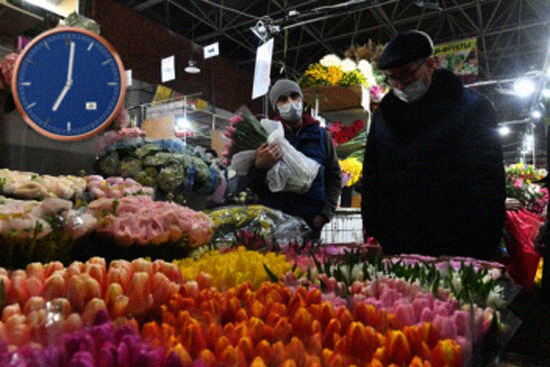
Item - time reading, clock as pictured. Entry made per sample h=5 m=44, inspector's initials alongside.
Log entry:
h=7 m=1
